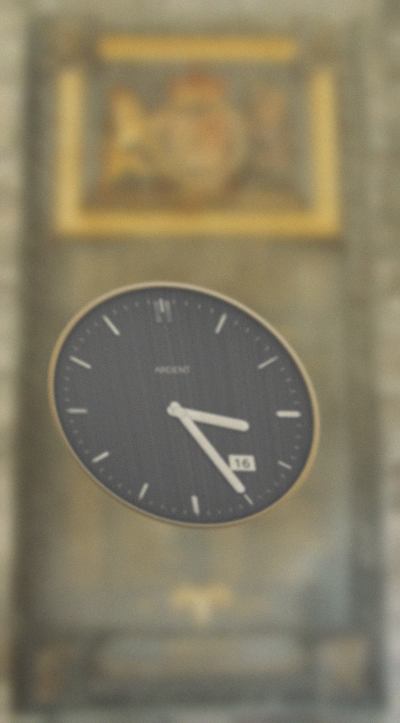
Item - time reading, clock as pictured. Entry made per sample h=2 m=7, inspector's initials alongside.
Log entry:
h=3 m=25
